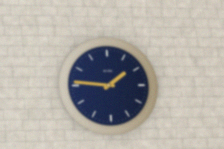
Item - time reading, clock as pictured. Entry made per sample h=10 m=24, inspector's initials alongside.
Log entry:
h=1 m=46
